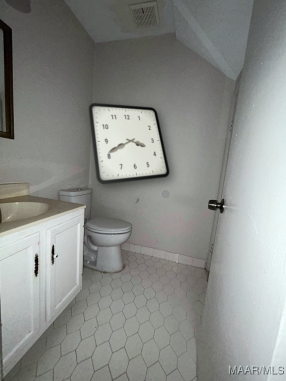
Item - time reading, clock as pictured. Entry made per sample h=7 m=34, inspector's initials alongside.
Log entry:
h=3 m=41
